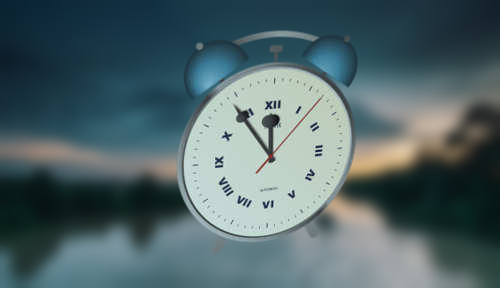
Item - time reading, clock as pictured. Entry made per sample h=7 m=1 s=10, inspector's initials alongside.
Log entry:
h=11 m=54 s=7
